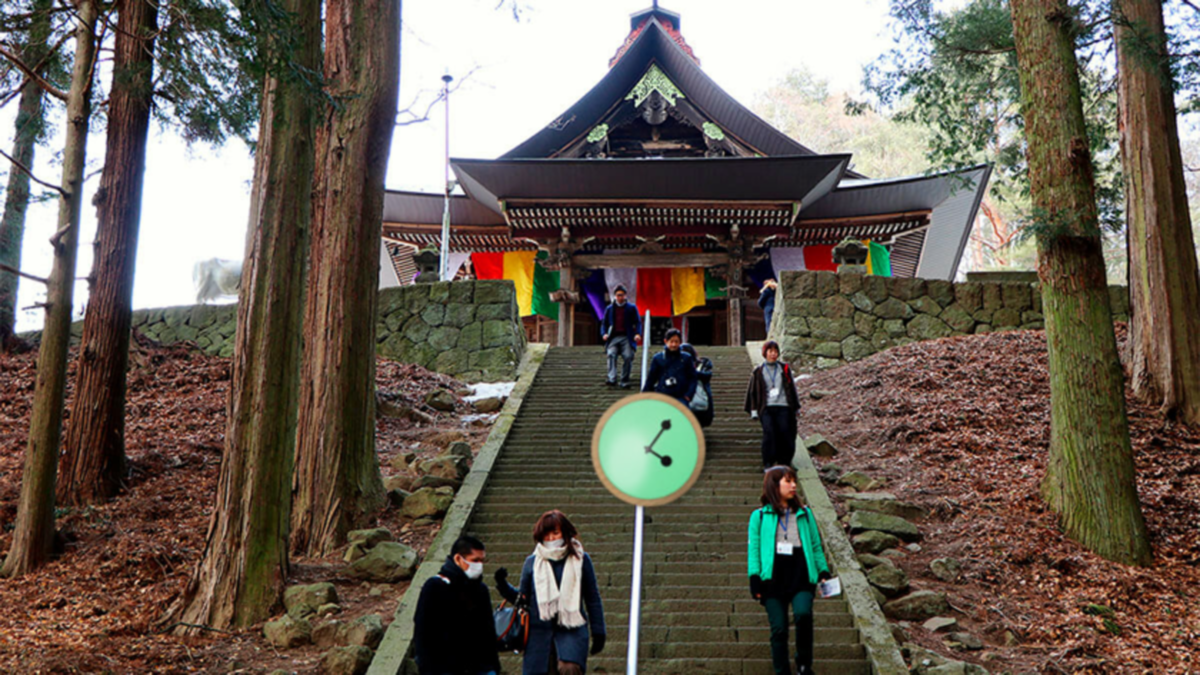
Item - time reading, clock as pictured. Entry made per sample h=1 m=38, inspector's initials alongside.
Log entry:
h=4 m=6
